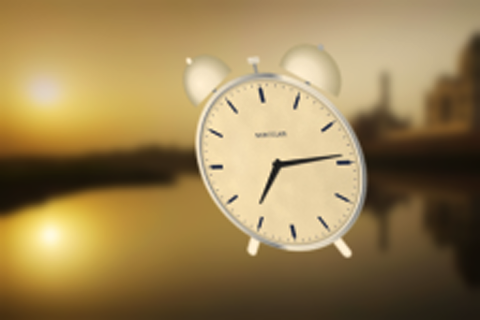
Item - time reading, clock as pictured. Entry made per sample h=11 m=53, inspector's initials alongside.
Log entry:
h=7 m=14
